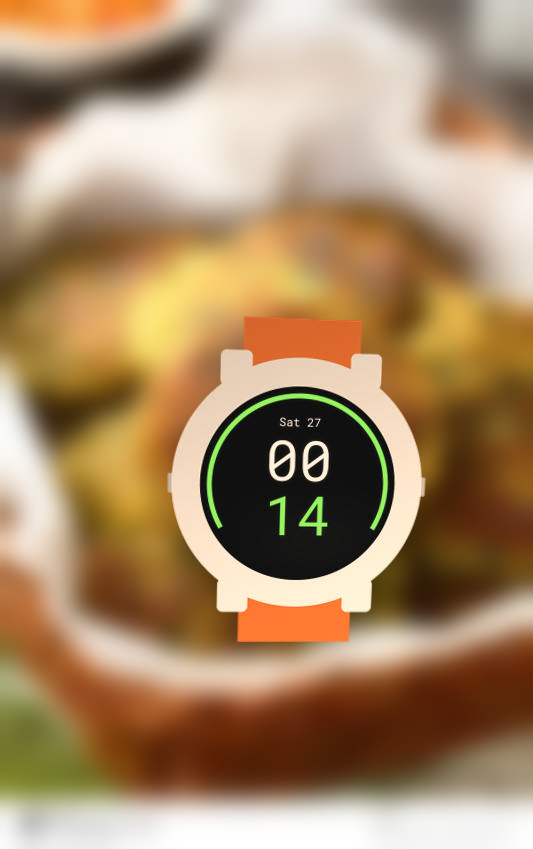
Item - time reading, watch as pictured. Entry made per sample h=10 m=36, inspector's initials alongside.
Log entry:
h=0 m=14
